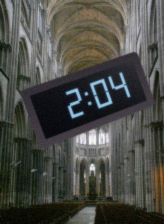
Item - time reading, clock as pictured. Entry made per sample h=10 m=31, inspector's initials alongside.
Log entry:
h=2 m=4
